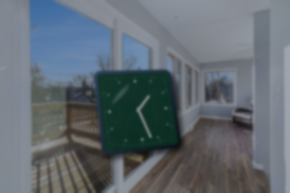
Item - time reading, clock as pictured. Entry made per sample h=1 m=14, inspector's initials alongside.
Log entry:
h=1 m=27
